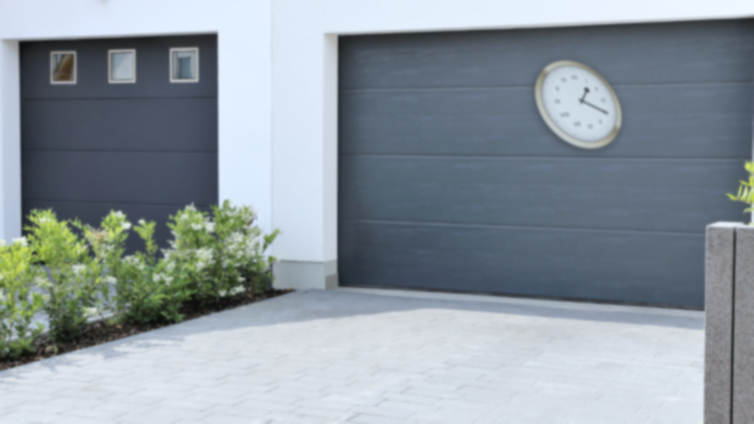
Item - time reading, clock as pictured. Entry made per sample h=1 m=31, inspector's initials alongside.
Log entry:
h=1 m=20
